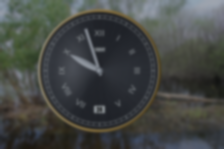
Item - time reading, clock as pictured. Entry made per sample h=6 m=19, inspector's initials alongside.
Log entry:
h=9 m=57
